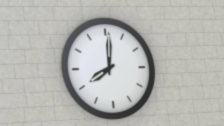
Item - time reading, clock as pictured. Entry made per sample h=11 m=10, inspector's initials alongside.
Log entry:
h=8 m=1
